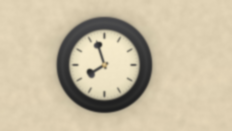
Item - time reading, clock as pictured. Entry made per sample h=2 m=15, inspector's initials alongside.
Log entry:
h=7 m=57
